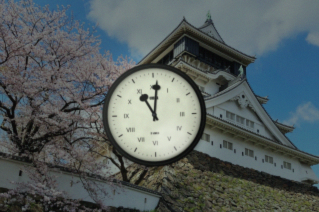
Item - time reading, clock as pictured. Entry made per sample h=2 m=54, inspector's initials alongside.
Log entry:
h=11 m=1
